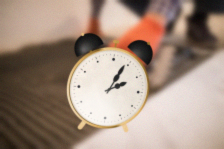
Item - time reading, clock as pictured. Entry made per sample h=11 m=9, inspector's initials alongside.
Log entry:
h=2 m=4
